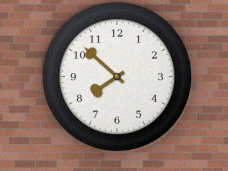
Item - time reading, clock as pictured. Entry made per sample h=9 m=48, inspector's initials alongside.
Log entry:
h=7 m=52
